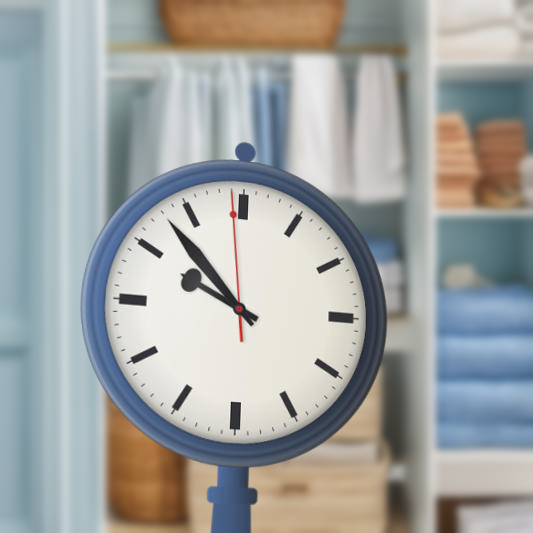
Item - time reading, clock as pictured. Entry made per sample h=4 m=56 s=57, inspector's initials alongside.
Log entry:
h=9 m=52 s=59
